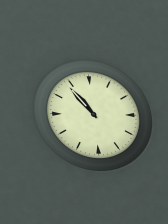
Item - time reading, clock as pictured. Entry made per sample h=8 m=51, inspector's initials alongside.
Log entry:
h=10 m=54
